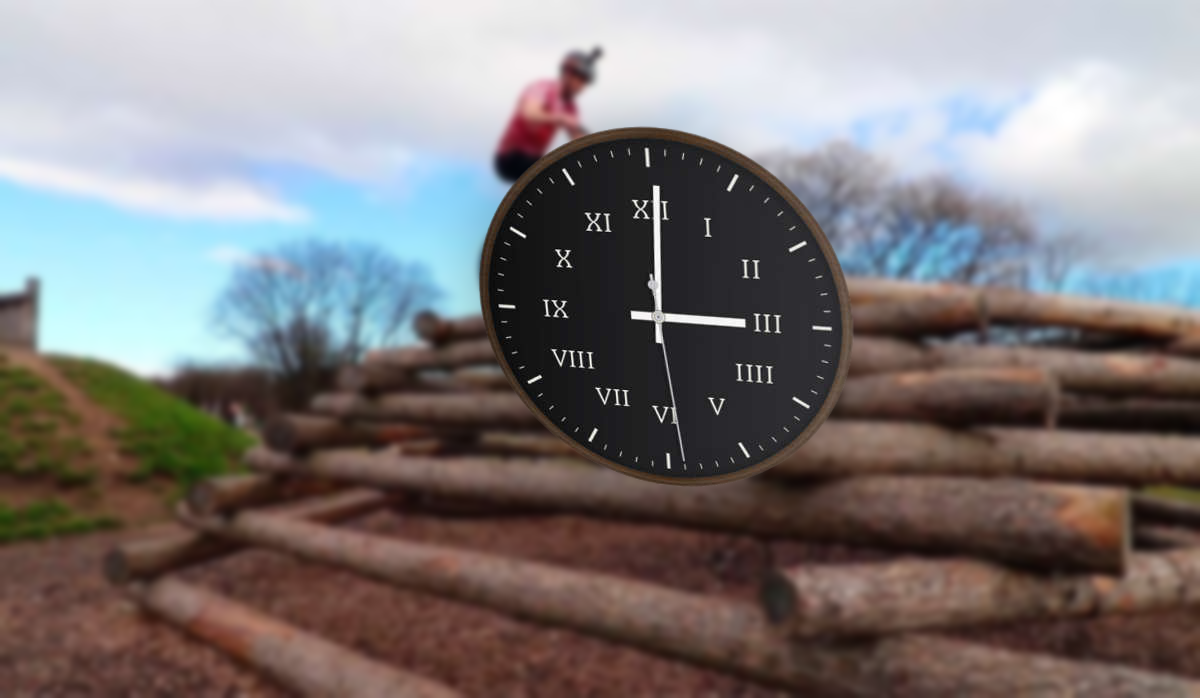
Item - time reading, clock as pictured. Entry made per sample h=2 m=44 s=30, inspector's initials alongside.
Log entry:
h=3 m=0 s=29
